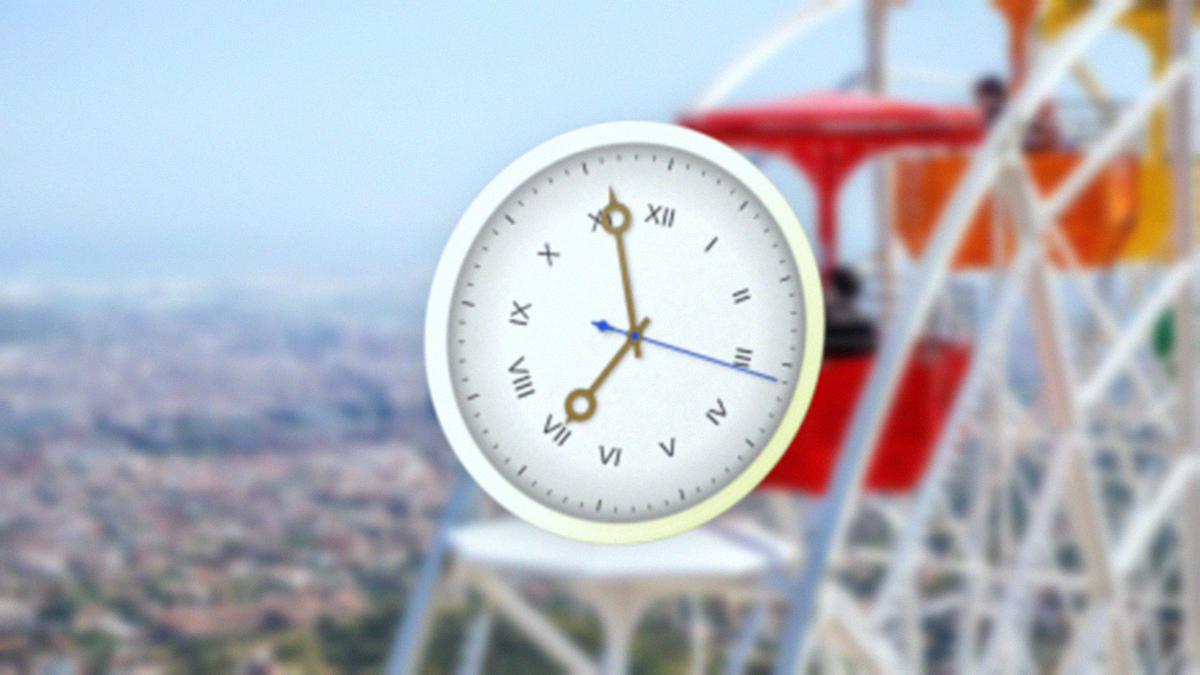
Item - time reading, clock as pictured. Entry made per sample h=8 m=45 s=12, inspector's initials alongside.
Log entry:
h=6 m=56 s=16
